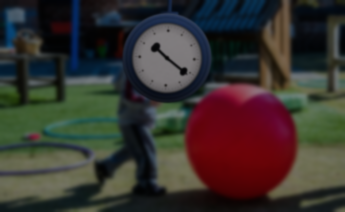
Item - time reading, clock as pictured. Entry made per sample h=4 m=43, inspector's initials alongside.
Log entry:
h=10 m=21
